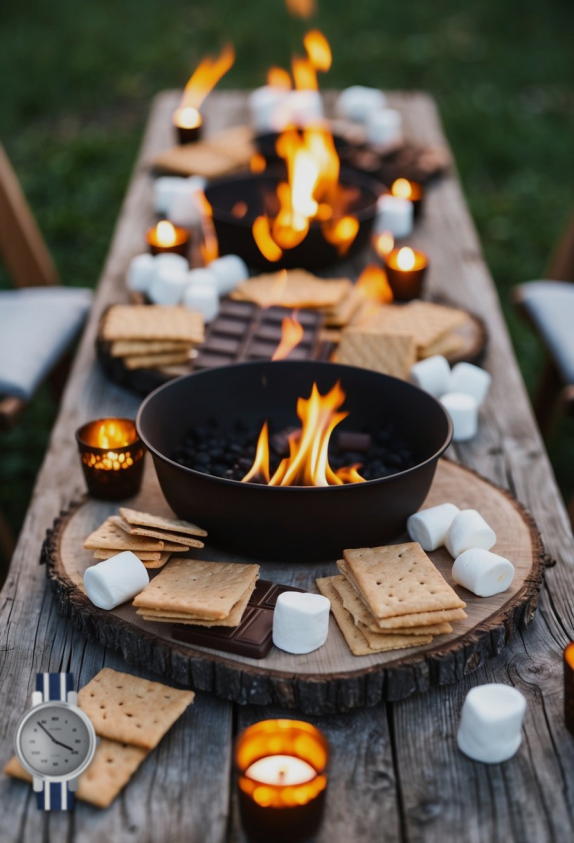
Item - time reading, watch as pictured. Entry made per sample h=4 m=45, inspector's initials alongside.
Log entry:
h=3 m=53
